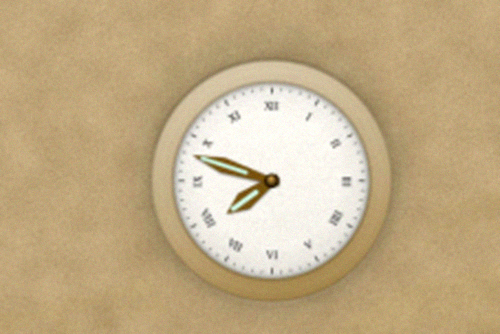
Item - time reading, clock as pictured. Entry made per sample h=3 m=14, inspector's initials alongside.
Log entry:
h=7 m=48
